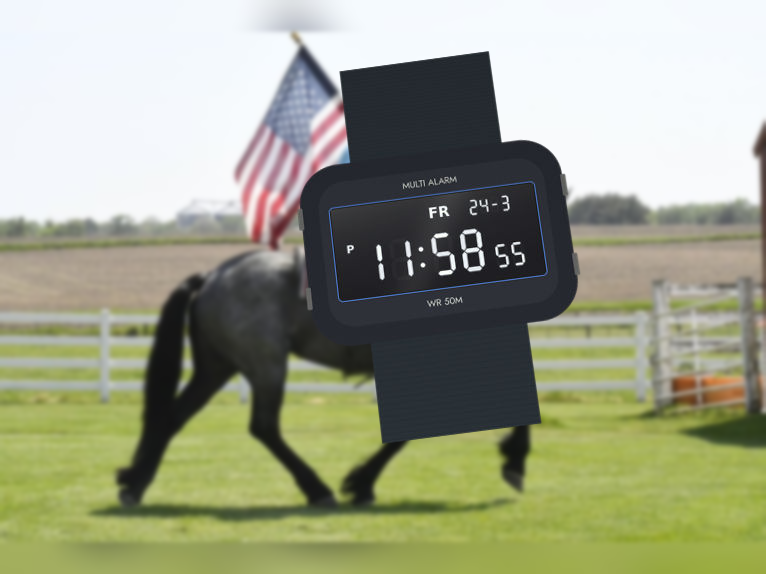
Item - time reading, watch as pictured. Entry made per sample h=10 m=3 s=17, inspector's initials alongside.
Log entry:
h=11 m=58 s=55
